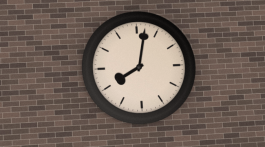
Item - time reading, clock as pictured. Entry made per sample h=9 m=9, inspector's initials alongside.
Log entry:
h=8 m=2
